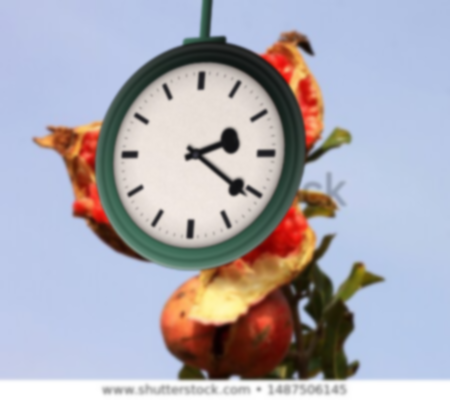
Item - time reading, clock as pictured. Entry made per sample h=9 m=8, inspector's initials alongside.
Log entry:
h=2 m=21
